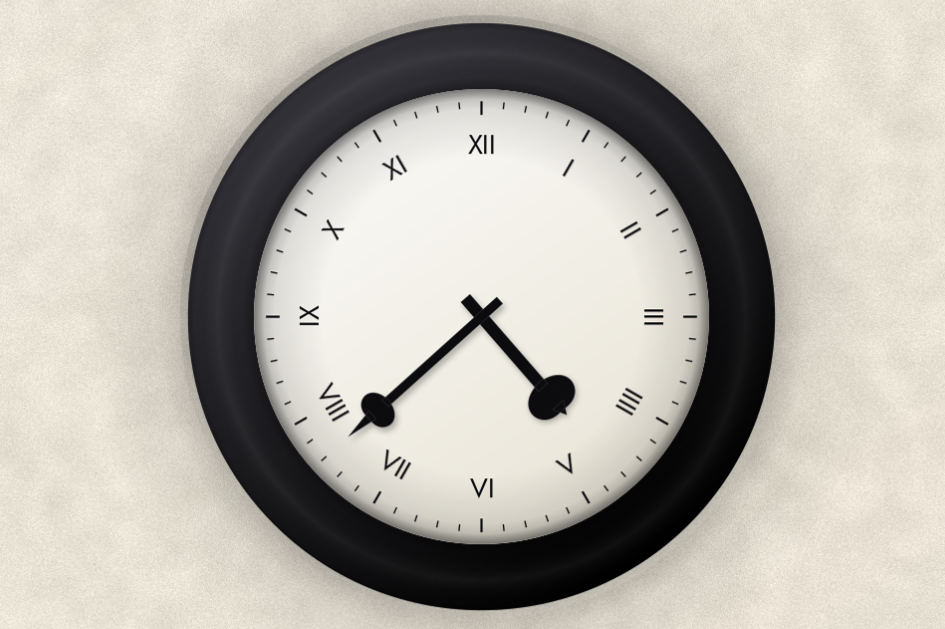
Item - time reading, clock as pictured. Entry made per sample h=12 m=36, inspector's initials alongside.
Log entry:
h=4 m=38
